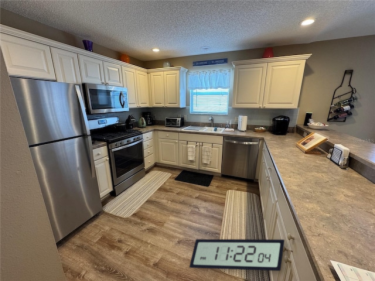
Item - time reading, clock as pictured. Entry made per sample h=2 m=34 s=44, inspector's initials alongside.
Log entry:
h=11 m=22 s=4
